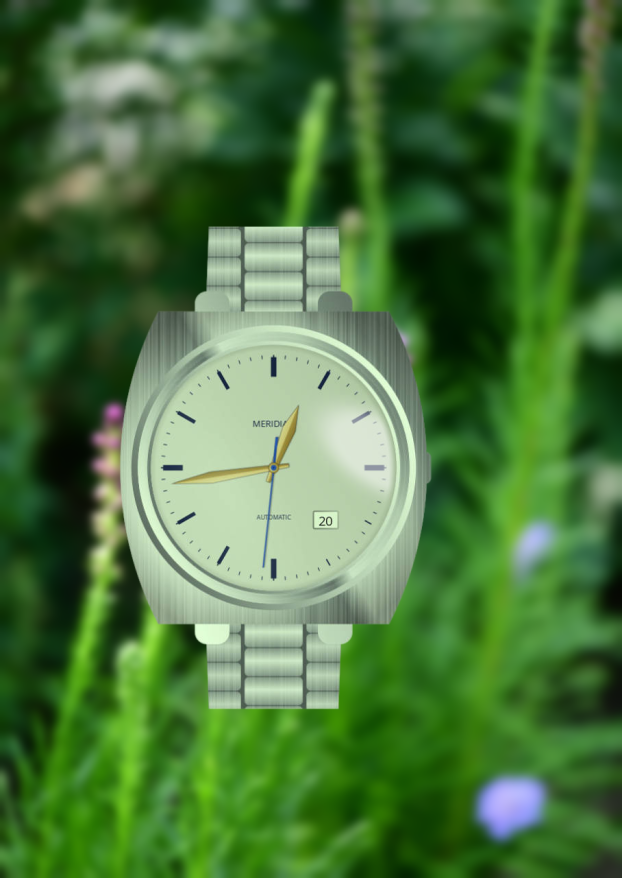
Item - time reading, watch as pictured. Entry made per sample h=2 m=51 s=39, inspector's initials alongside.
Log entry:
h=12 m=43 s=31
